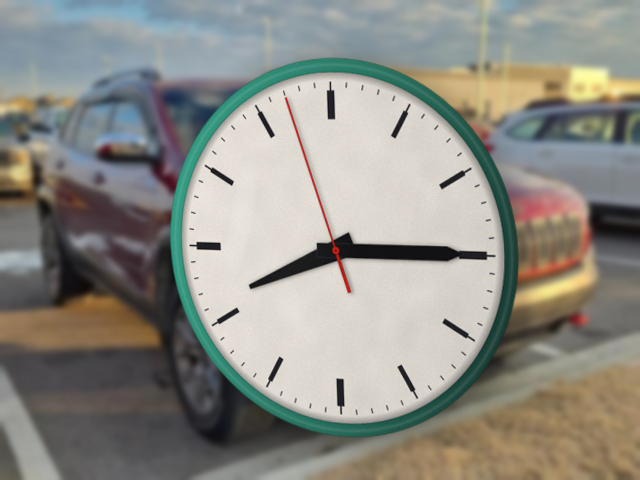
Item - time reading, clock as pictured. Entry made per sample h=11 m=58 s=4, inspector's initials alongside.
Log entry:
h=8 m=14 s=57
